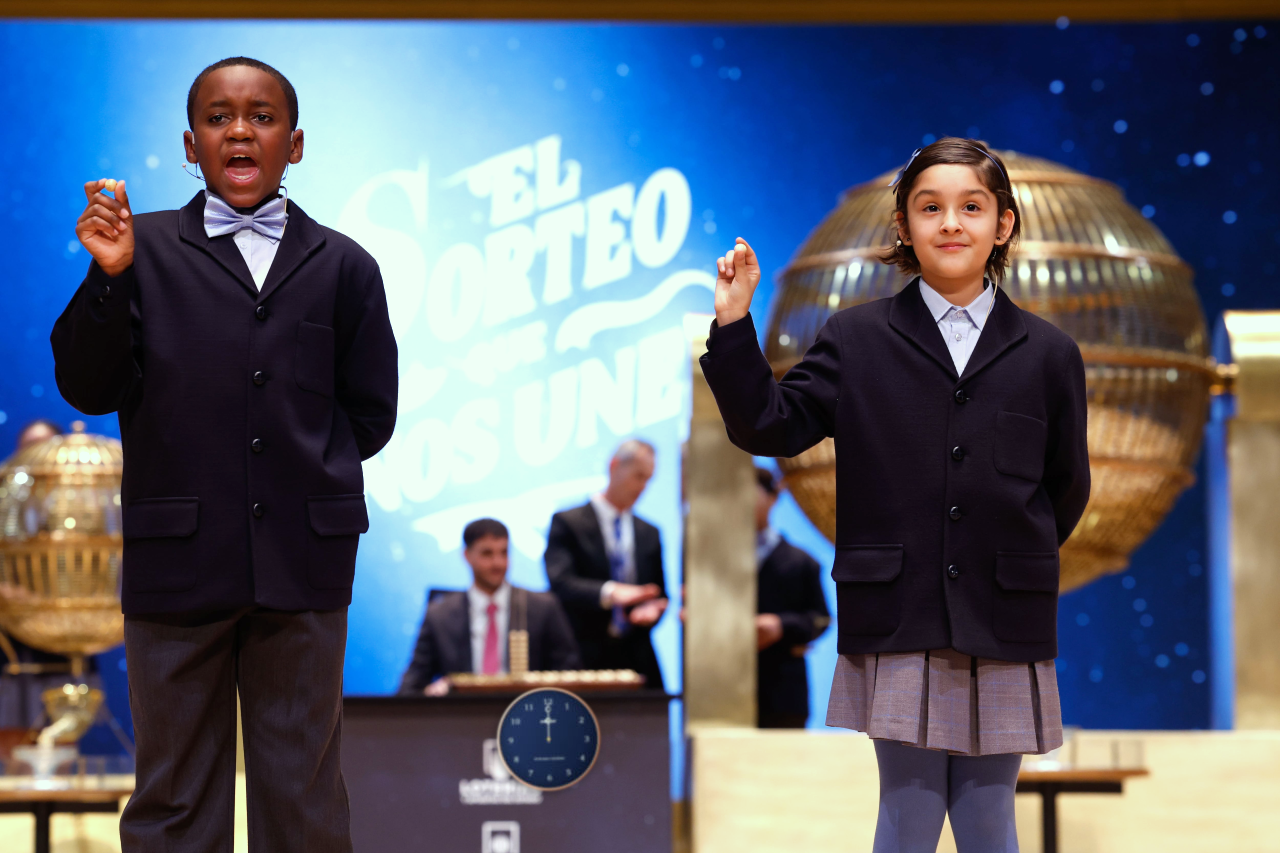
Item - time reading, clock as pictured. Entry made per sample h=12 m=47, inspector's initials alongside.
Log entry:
h=12 m=0
